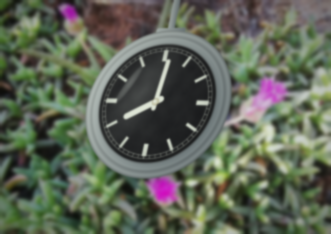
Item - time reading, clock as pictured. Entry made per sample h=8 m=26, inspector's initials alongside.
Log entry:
h=8 m=1
